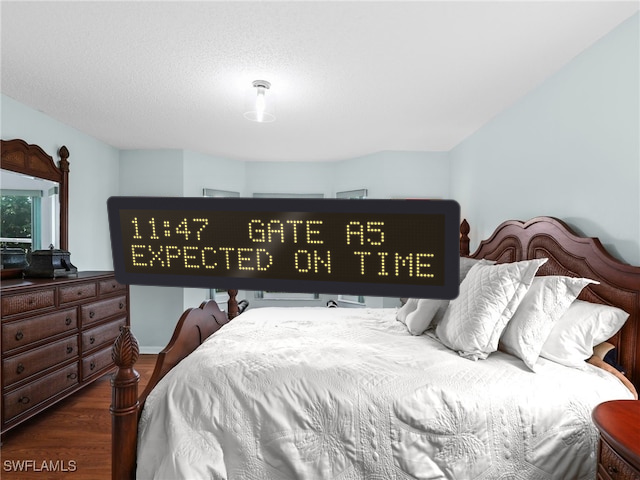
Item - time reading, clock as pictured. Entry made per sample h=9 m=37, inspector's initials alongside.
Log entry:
h=11 m=47
